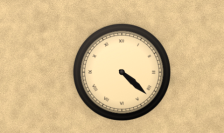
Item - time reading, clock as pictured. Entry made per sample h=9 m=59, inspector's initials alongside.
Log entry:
h=4 m=22
